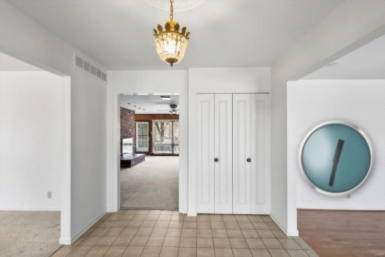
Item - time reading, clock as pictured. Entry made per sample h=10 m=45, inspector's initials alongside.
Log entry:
h=12 m=32
